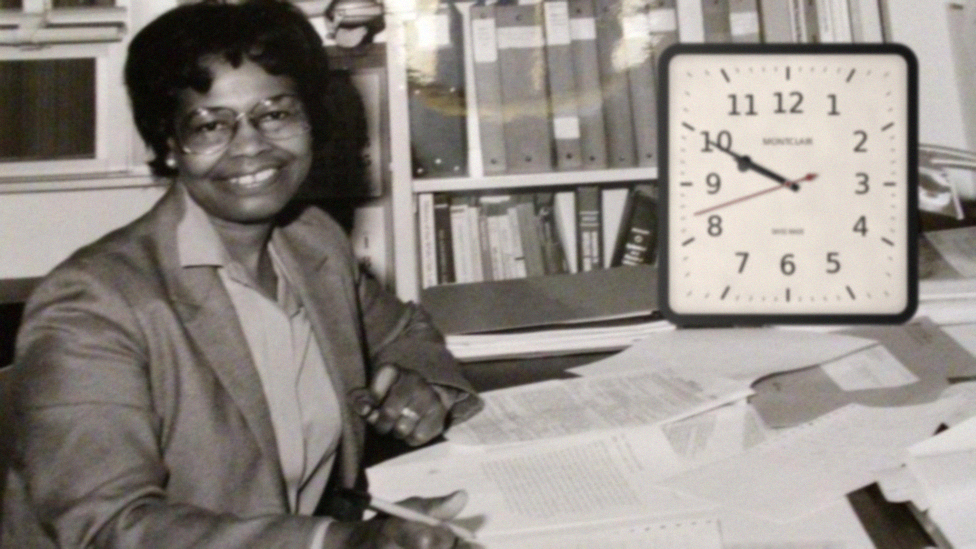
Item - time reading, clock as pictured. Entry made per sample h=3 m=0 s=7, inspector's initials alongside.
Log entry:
h=9 m=49 s=42
